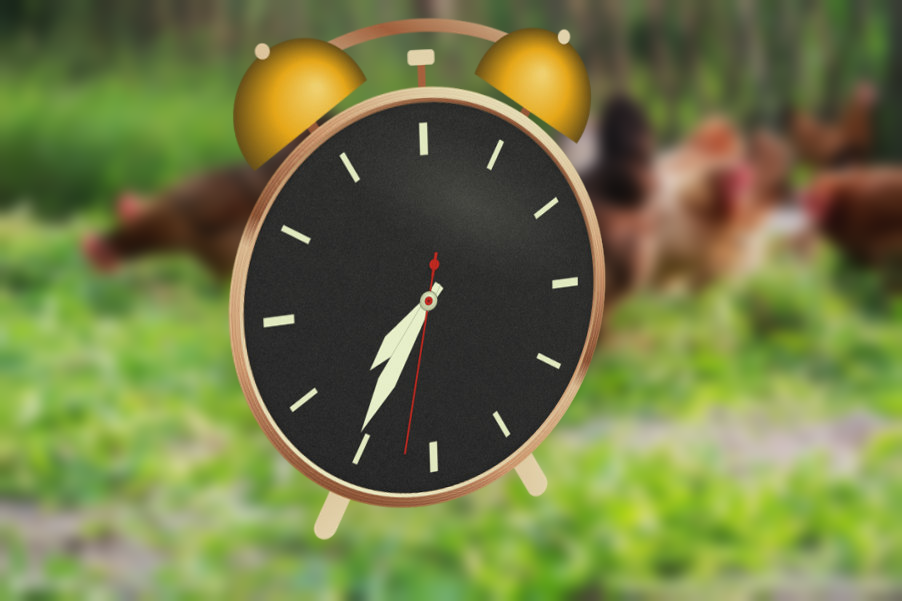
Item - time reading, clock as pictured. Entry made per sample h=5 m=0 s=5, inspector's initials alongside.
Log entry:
h=7 m=35 s=32
